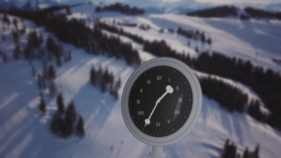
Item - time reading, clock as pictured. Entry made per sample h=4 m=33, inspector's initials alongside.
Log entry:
h=1 m=35
